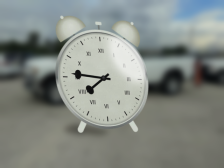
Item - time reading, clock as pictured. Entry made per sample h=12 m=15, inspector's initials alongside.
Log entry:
h=7 m=46
